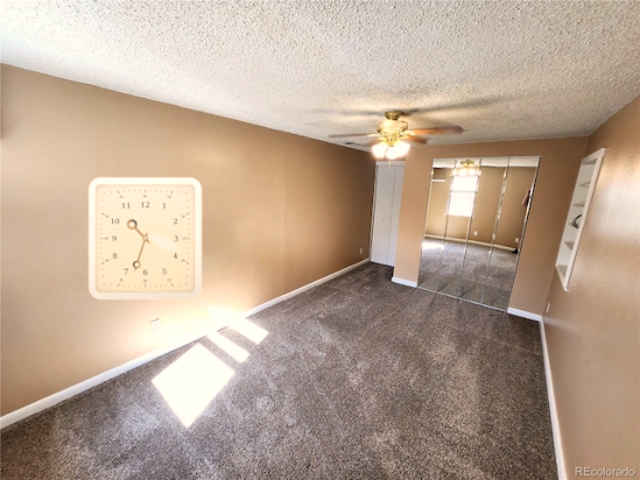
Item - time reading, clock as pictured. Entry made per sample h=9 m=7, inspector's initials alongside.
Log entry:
h=10 m=33
